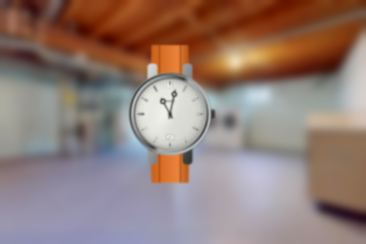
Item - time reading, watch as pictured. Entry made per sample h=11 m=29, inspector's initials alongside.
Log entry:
h=11 m=2
